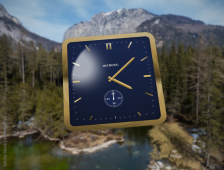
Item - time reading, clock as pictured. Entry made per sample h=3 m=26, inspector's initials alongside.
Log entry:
h=4 m=8
